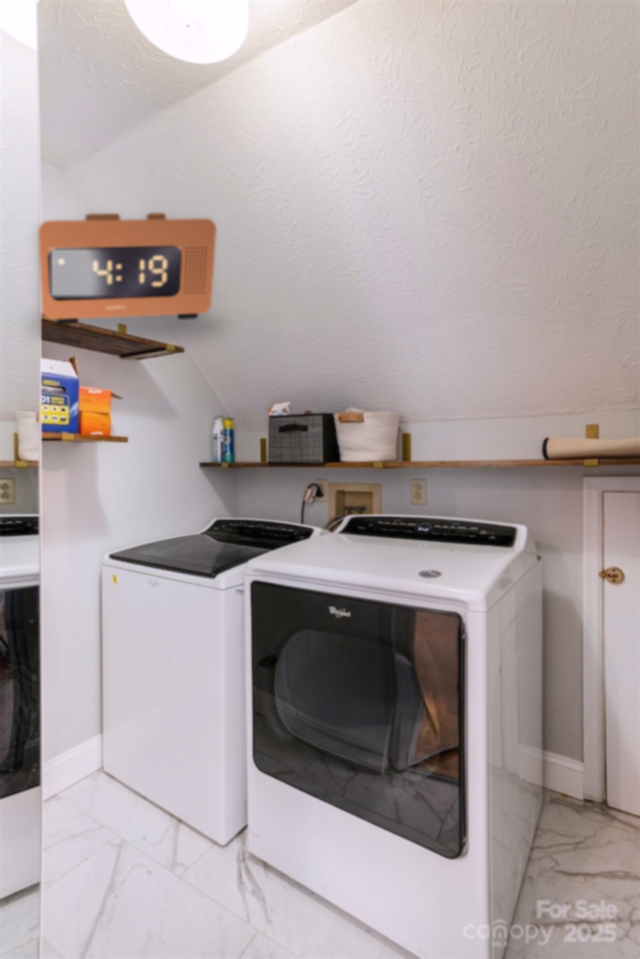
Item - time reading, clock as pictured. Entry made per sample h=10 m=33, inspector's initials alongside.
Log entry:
h=4 m=19
